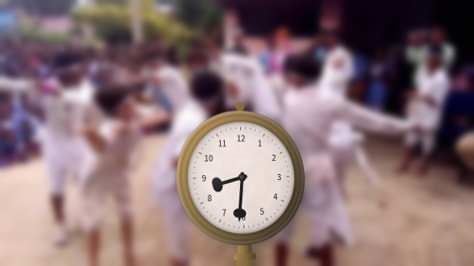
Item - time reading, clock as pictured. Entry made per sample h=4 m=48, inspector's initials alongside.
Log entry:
h=8 m=31
